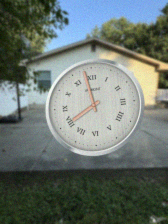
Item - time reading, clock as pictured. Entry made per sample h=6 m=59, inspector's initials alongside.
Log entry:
h=7 m=58
